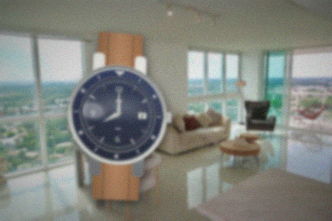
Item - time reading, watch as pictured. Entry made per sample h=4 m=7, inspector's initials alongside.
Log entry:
h=8 m=0
